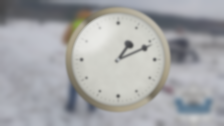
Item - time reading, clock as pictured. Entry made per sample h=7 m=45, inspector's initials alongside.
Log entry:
h=1 m=11
